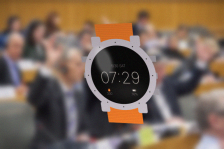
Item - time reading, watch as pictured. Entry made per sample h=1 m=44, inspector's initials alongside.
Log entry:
h=7 m=29
